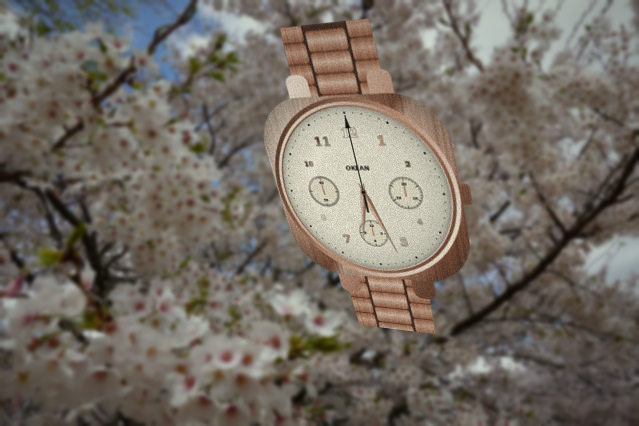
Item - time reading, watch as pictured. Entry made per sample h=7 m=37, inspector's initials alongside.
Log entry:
h=6 m=27
